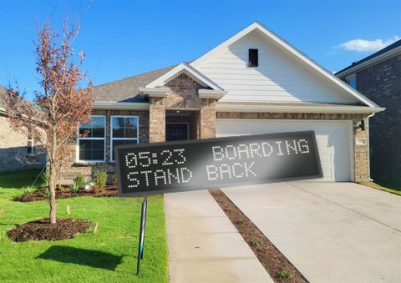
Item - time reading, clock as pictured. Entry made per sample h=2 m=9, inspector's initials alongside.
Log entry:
h=5 m=23
